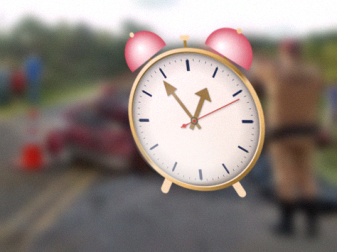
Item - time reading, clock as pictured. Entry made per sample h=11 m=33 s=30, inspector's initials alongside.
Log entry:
h=12 m=54 s=11
